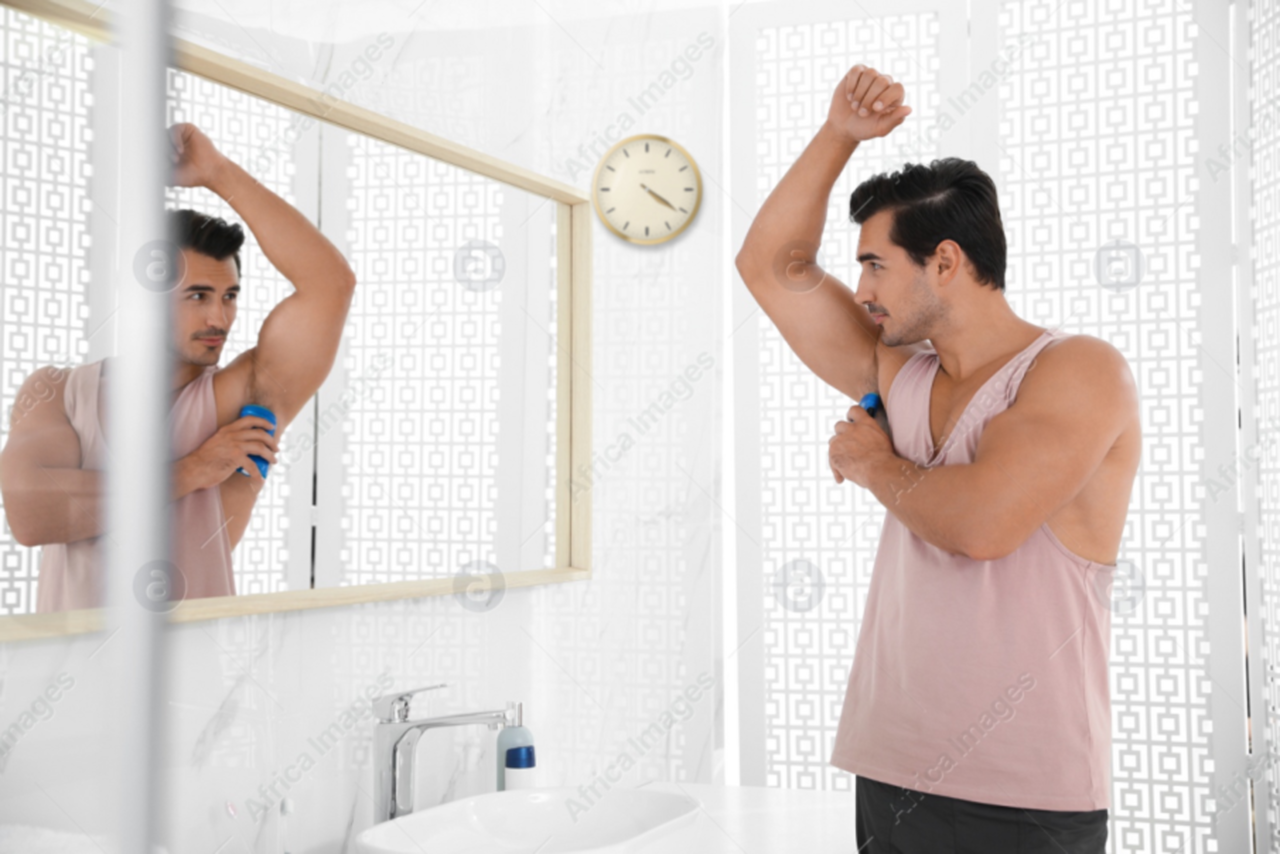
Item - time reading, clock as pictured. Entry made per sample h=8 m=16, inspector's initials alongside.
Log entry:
h=4 m=21
